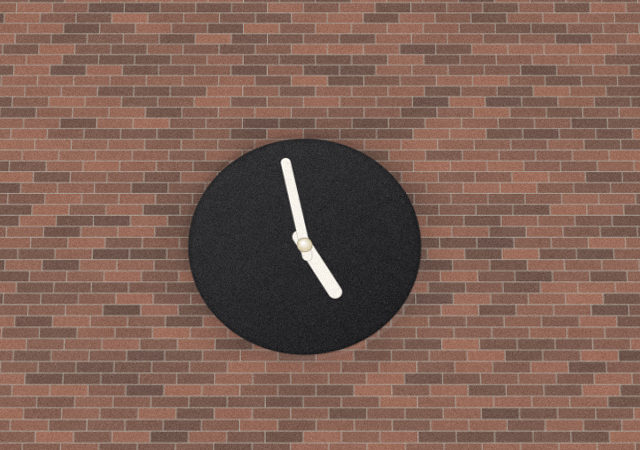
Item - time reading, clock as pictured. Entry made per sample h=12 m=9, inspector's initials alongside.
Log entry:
h=4 m=58
